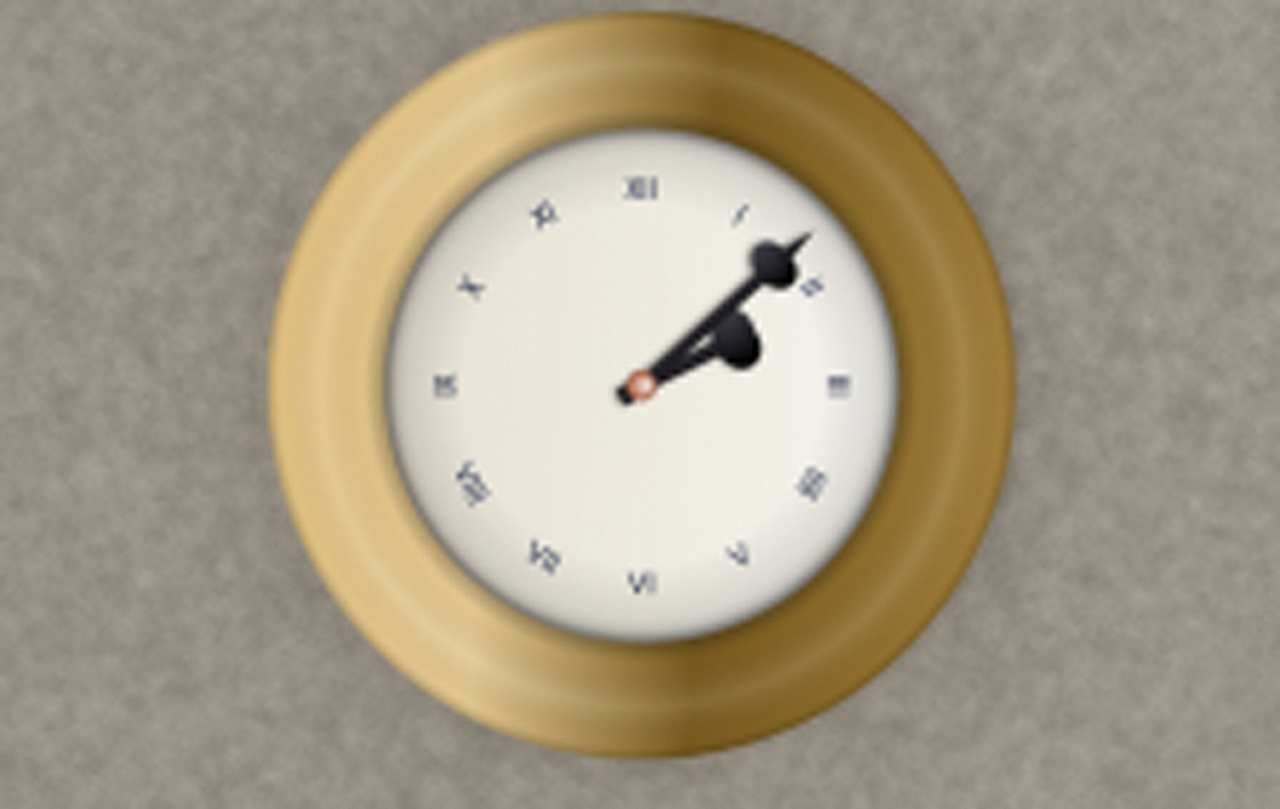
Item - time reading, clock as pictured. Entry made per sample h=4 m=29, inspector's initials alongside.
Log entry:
h=2 m=8
